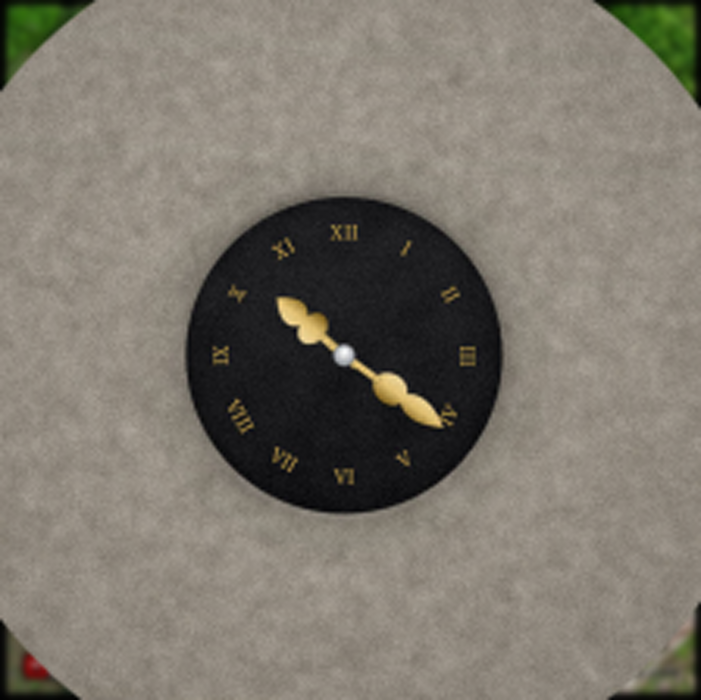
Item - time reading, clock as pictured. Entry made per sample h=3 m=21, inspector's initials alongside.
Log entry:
h=10 m=21
